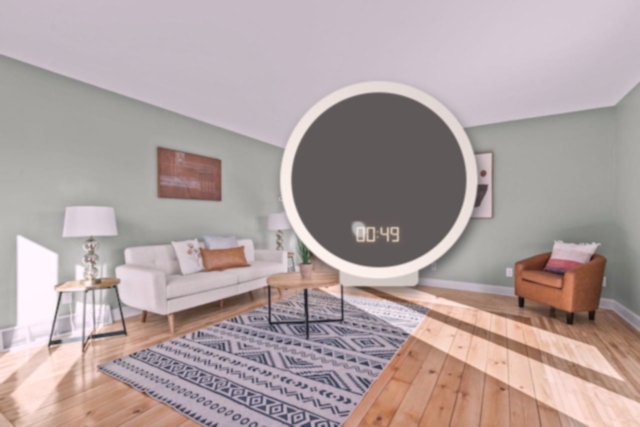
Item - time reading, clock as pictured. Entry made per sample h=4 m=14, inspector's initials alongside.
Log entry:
h=0 m=49
